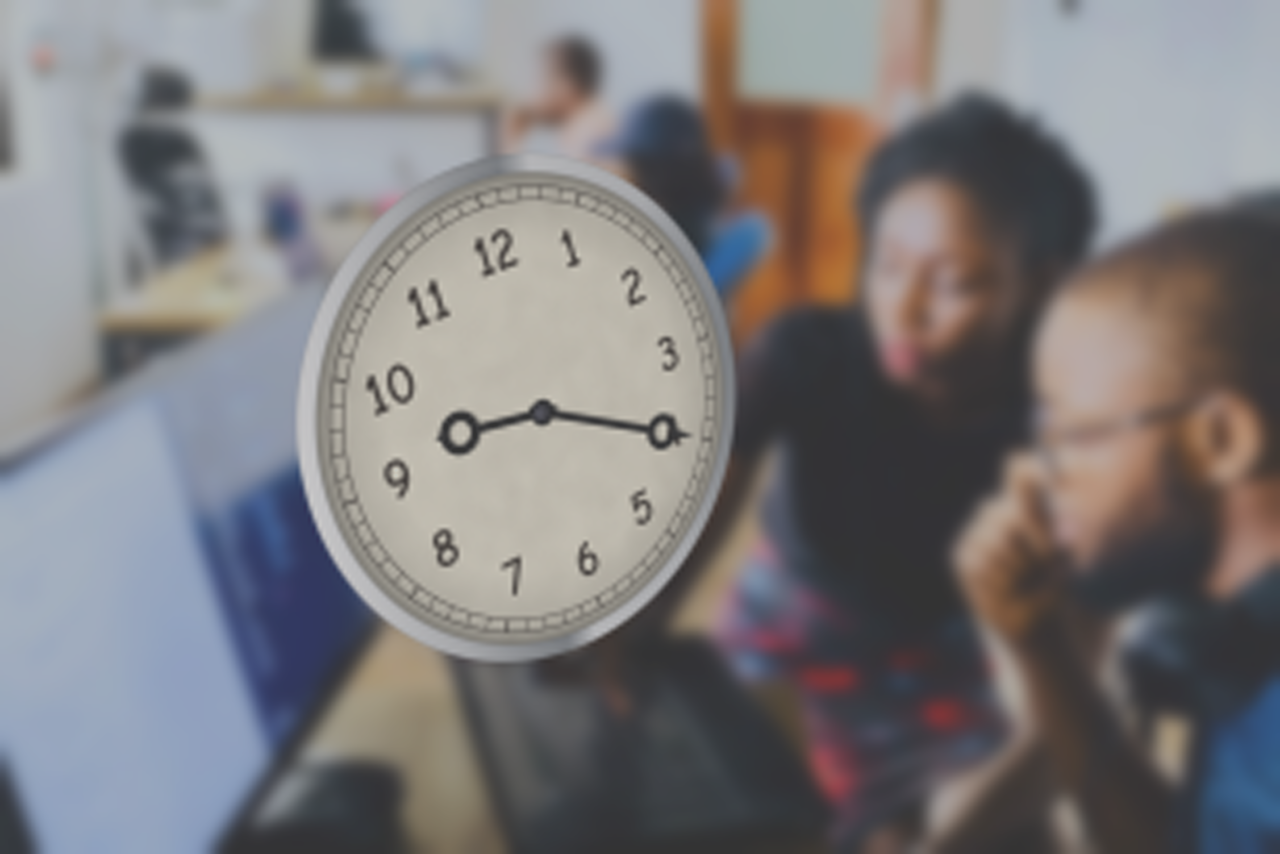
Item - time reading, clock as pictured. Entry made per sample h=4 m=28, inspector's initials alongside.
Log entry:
h=9 m=20
